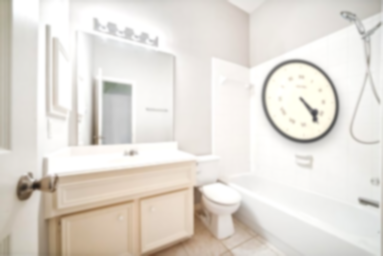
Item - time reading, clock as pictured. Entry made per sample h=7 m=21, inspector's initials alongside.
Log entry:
h=4 m=24
